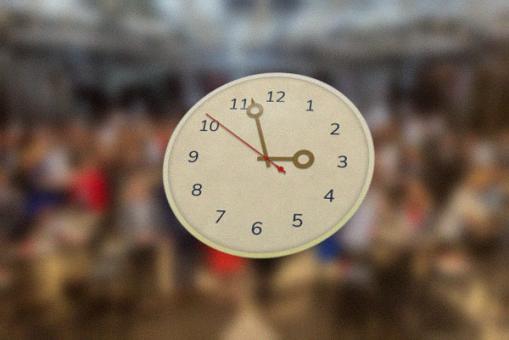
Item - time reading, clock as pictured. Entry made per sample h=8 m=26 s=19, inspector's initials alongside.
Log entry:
h=2 m=56 s=51
